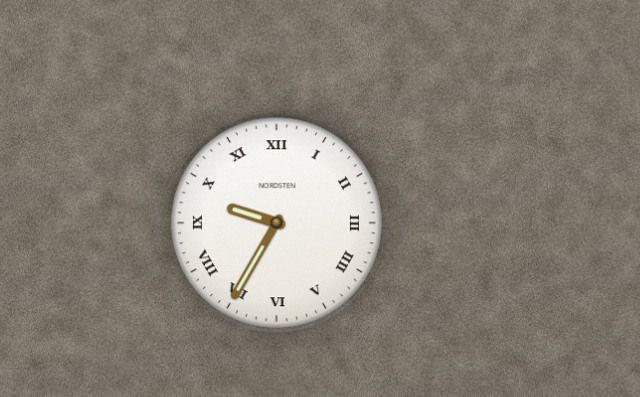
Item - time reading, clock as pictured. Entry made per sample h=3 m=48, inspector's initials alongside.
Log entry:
h=9 m=35
